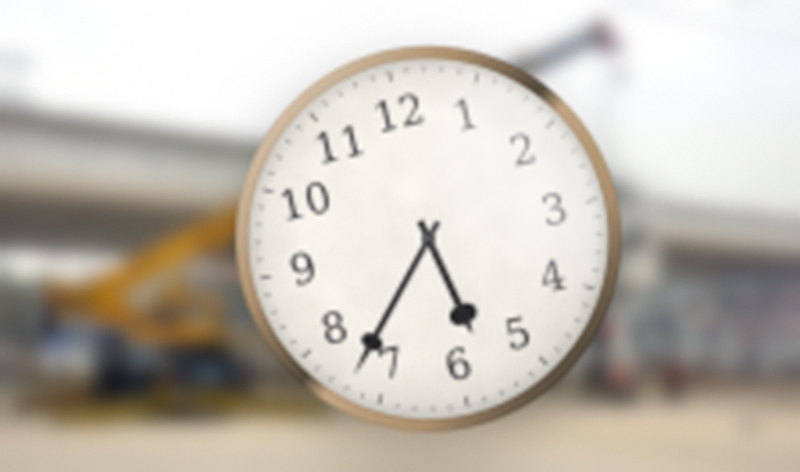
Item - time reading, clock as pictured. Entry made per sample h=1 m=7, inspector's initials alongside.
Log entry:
h=5 m=37
